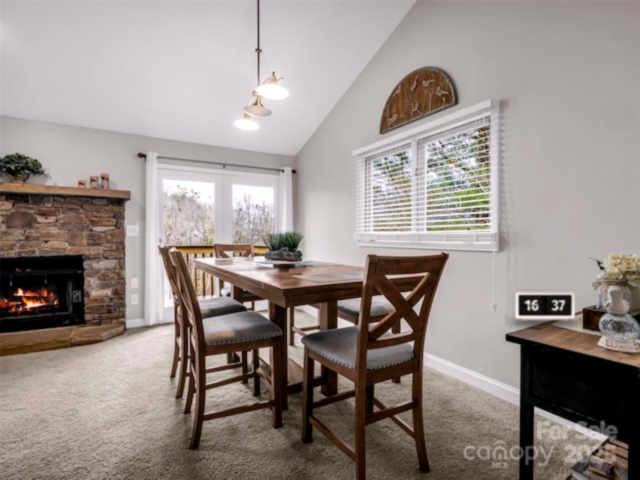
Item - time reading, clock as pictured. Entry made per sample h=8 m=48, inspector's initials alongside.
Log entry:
h=16 m=37
